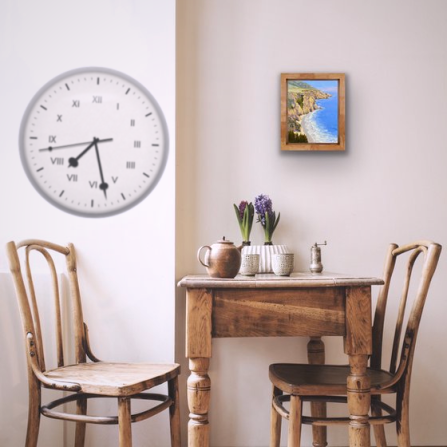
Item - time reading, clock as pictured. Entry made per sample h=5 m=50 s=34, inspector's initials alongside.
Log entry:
h=7 m=27 s=43
